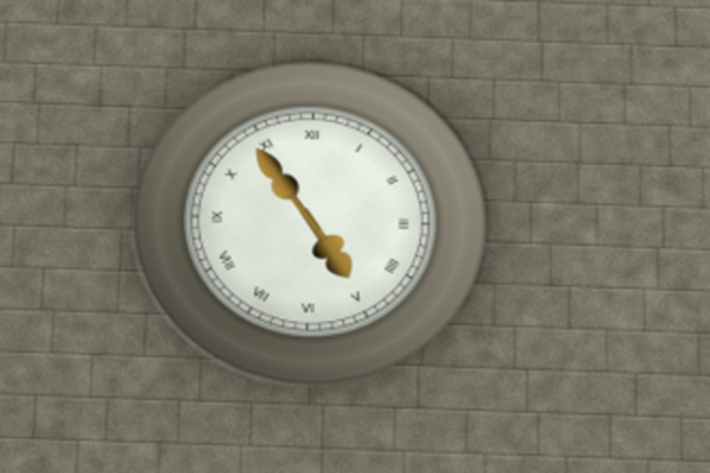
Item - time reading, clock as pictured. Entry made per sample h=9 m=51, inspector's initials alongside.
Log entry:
h=4 m=54
